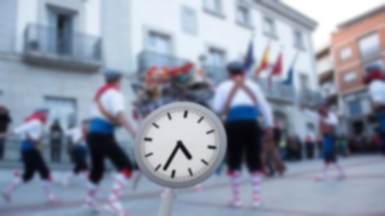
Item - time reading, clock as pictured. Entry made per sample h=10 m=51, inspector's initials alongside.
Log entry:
h=4 m=33
